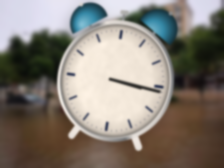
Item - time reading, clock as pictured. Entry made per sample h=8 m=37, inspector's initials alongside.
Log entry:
h=3 m=16
